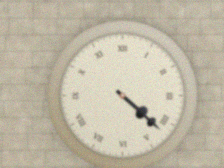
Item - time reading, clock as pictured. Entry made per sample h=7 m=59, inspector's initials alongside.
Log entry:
h=4 m=22
